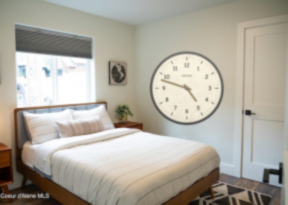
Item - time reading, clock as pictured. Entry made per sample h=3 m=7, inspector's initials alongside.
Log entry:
h=4 m=48
